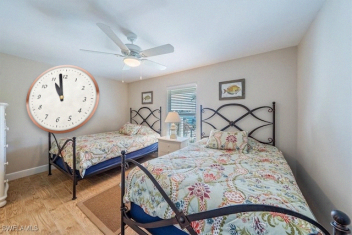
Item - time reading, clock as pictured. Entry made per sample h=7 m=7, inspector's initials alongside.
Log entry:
h=10 m=58
